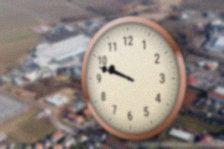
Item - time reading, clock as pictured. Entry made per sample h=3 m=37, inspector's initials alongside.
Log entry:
h=9 m=48
